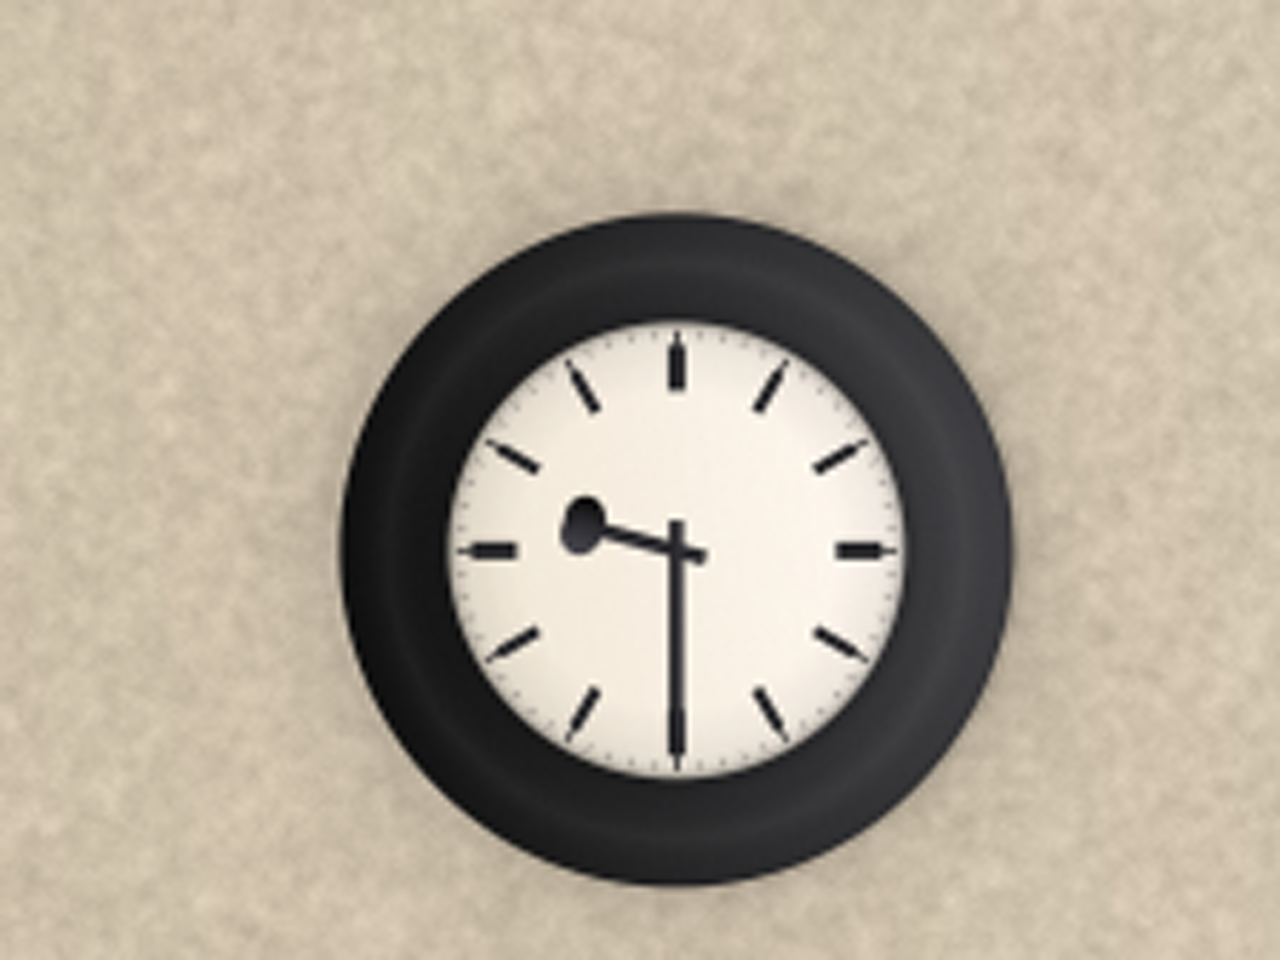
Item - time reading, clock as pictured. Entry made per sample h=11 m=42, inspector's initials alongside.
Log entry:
h=9 m=30
